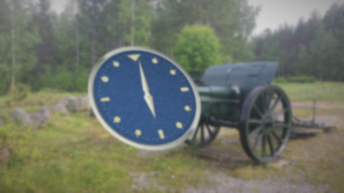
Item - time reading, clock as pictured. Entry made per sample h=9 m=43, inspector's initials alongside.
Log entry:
h=6 m=1
